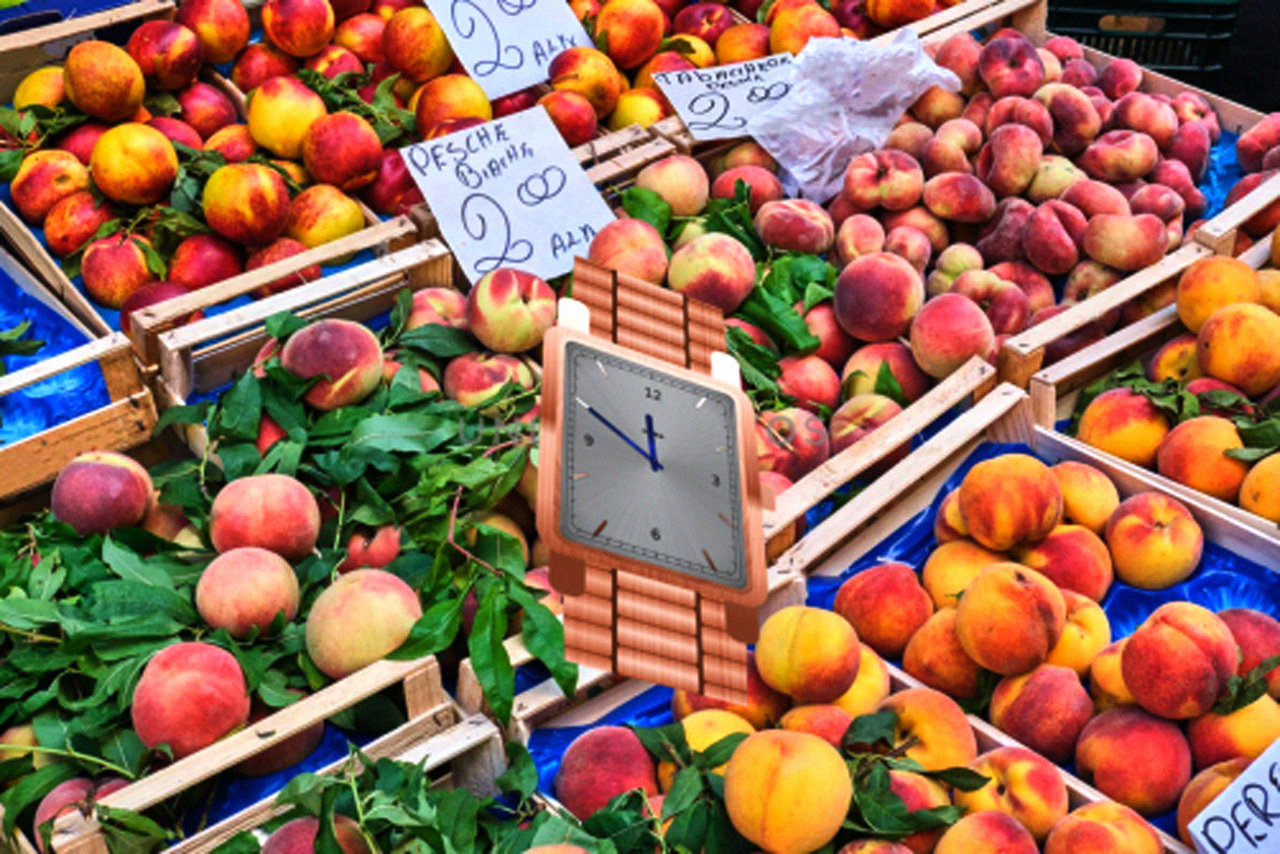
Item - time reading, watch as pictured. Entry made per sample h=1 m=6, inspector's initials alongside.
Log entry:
h=11 m=50
